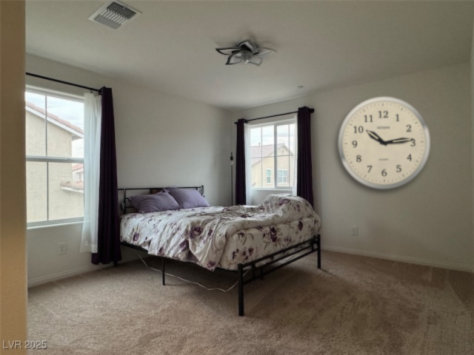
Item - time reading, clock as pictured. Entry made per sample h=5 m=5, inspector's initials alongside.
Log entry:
h=10 m=14
